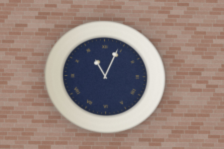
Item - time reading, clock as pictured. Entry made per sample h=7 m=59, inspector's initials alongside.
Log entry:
h=11 m=4
